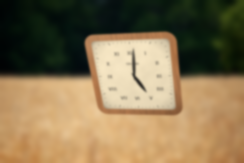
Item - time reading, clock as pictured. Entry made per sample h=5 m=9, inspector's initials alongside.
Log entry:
h=5 m=1
